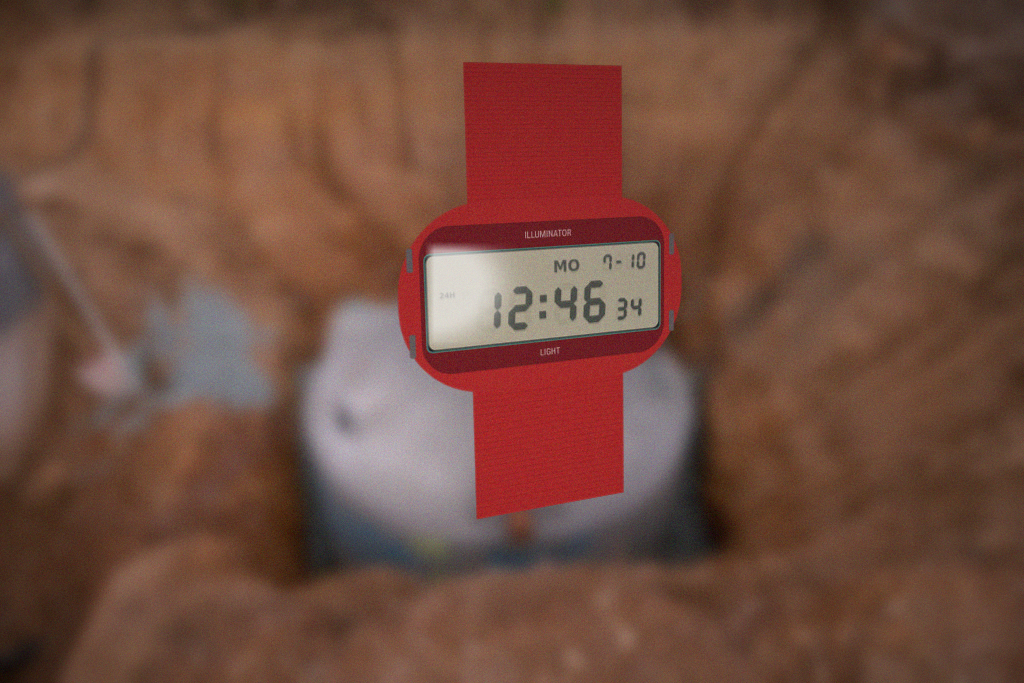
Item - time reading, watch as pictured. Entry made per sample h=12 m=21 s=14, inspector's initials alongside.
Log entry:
h=12 m=46 s=34
